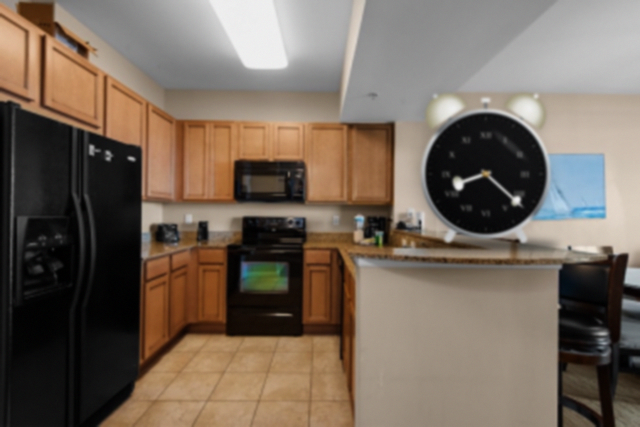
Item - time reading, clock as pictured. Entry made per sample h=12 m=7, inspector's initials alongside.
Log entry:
h=8 m=22
